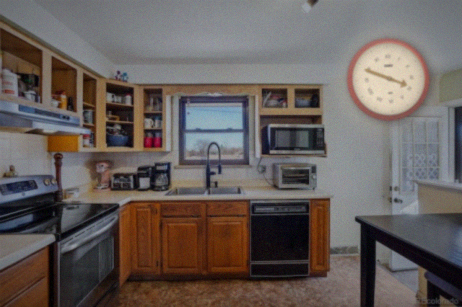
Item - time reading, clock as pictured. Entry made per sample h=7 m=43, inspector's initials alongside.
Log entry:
h=3 m=49
